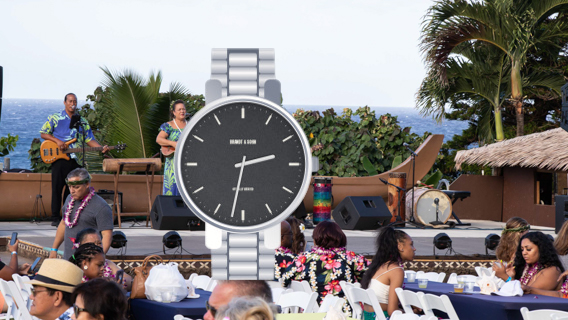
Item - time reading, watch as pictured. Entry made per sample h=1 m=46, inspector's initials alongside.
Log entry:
h=2 m=32
